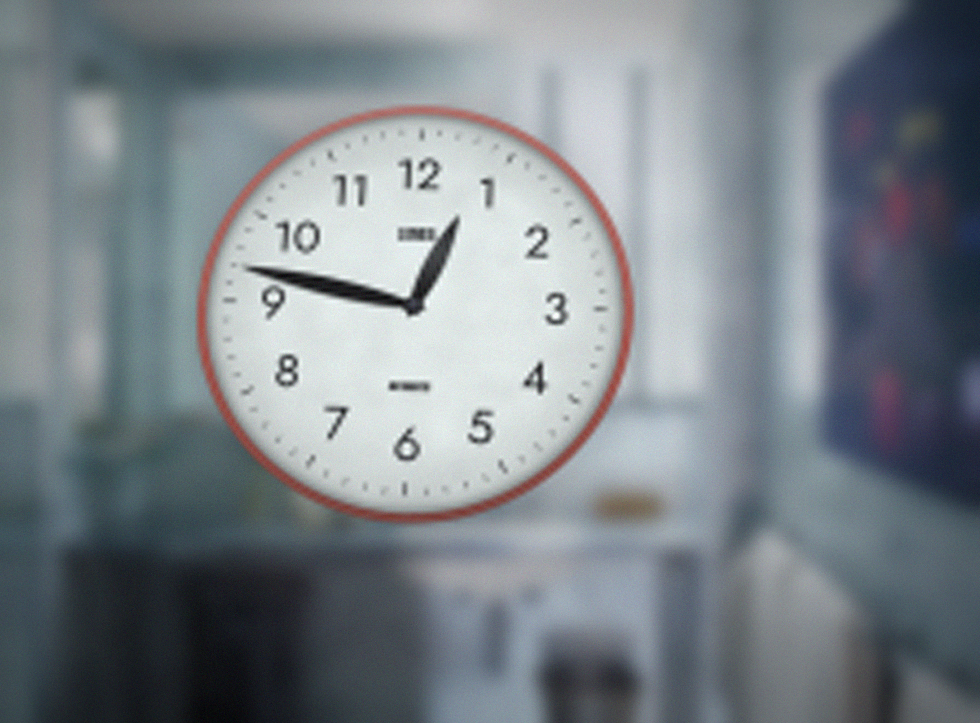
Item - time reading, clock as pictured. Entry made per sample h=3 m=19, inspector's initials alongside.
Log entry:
h=12 m=47
